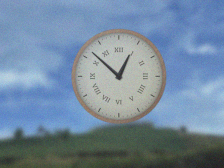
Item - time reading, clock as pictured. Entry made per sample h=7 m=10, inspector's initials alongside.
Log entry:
h=12 m=52
